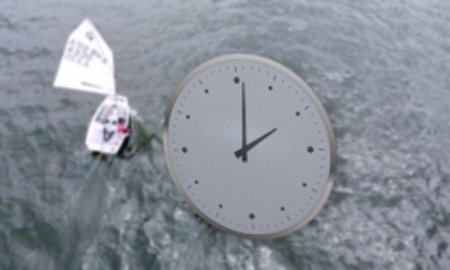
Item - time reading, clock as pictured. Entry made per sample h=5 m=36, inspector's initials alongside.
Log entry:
h=2 m=1
